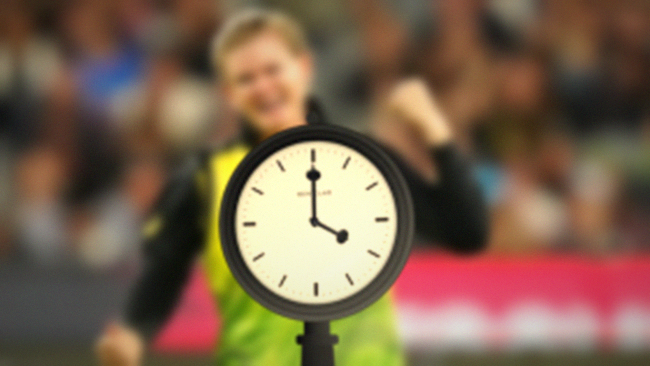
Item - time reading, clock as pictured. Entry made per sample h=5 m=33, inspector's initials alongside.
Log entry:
h=4 m=0
